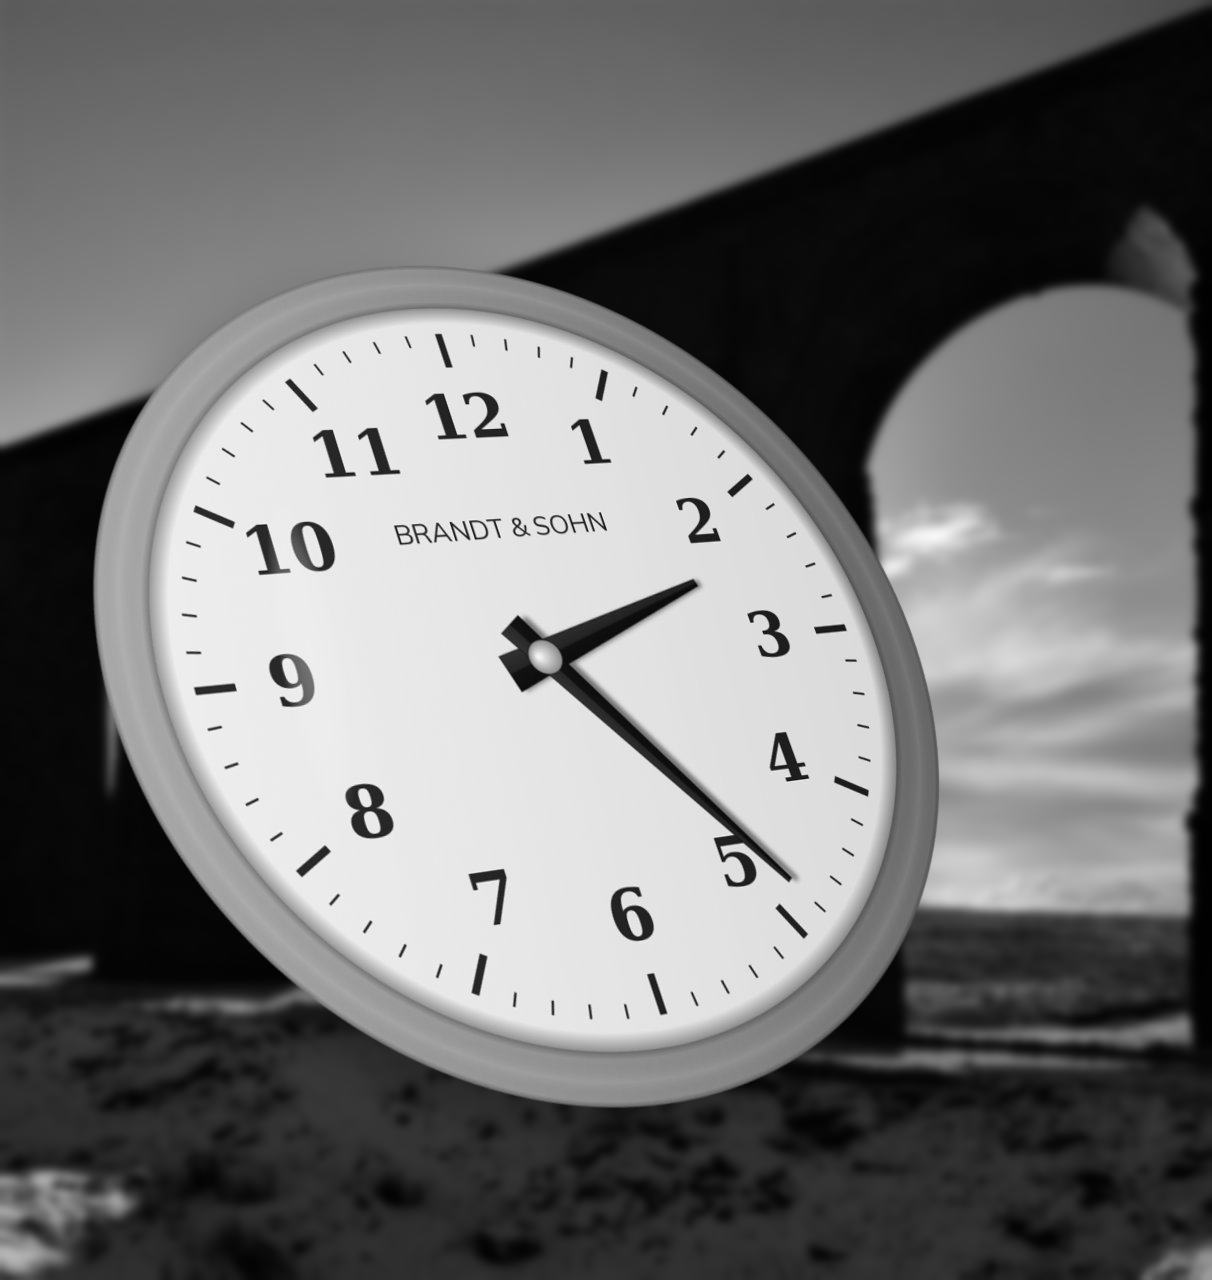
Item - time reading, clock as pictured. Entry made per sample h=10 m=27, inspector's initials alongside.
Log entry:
h=2 m=24
